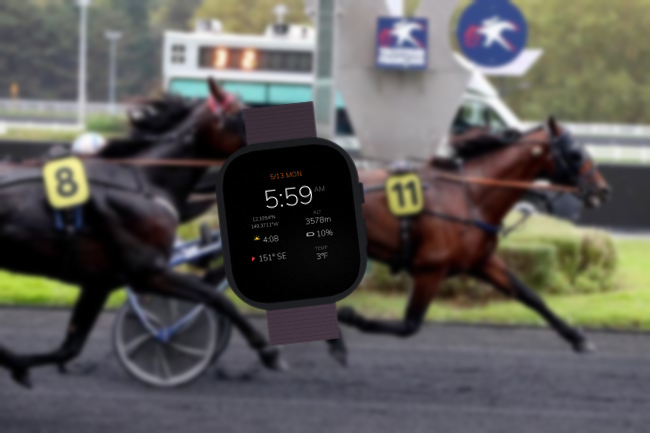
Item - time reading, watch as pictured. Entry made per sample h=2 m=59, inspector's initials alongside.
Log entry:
h=5 m=59
